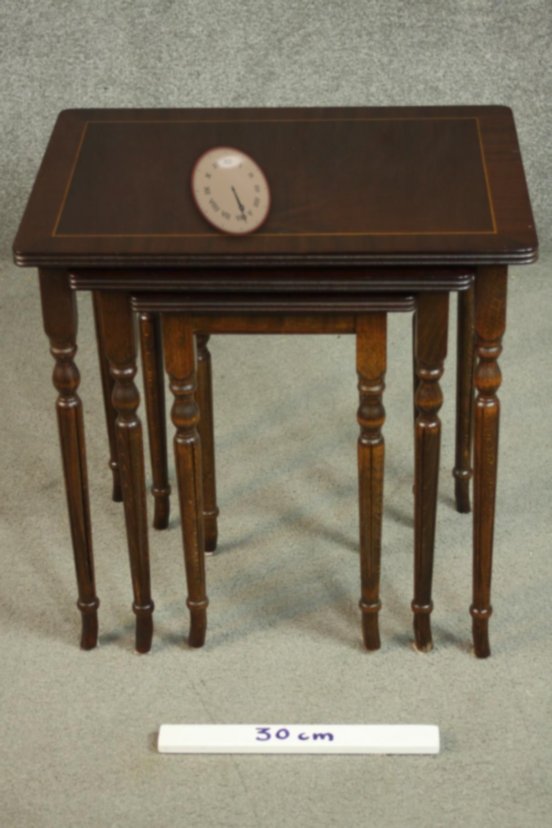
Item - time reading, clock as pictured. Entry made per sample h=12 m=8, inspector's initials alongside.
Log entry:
h=5 m=28
